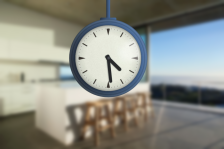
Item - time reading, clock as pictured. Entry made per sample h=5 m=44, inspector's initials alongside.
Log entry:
h=4 m=29
